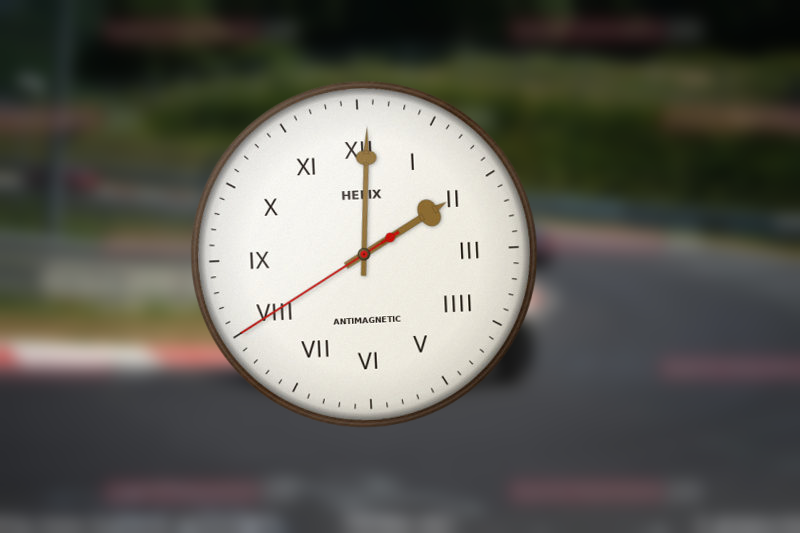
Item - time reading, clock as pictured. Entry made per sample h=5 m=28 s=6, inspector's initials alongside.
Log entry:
h=2 m=0 s=40
